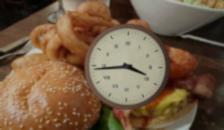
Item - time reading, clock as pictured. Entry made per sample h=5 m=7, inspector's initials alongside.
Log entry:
h=3 m=44
